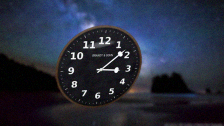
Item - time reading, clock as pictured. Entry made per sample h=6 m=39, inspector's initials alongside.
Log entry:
h=3 m=8
